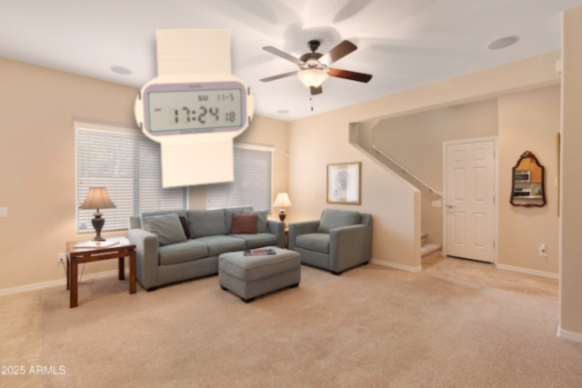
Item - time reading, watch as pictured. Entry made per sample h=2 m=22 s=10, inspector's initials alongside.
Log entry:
h=17 m=24 s=18
